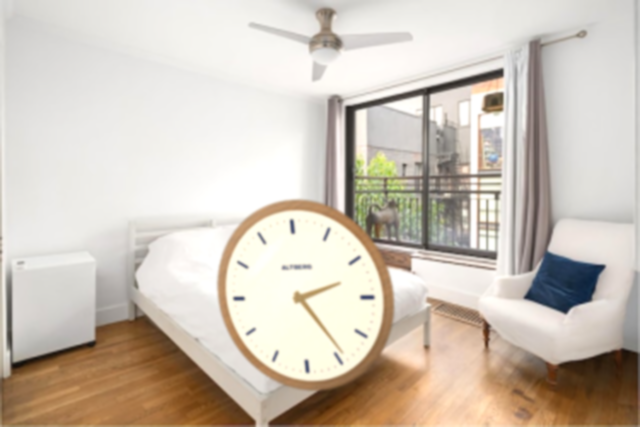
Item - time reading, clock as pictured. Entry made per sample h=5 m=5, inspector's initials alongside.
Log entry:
h=2 m=24
